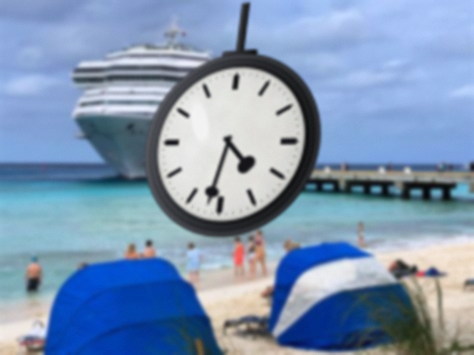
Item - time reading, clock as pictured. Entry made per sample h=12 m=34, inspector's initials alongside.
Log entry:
h=4 m=32
